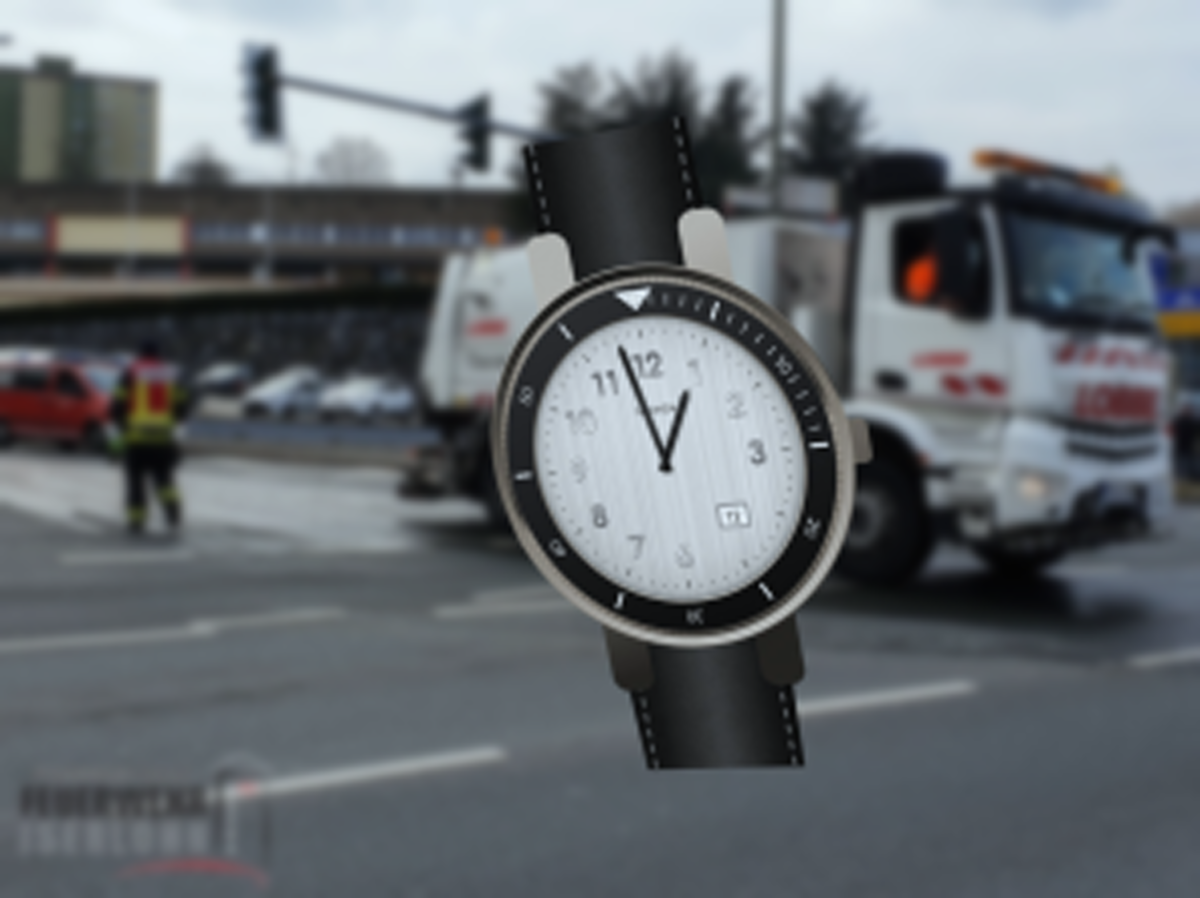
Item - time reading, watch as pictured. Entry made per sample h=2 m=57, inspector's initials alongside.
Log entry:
h=12 m=58
